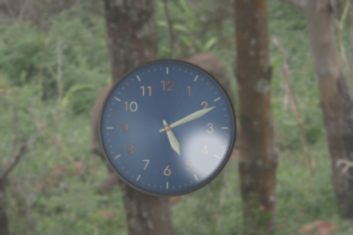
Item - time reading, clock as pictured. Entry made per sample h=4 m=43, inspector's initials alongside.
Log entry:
h=5 m=11
